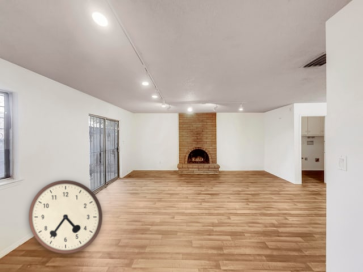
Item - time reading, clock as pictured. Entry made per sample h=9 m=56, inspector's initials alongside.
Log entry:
h=4 m=36
